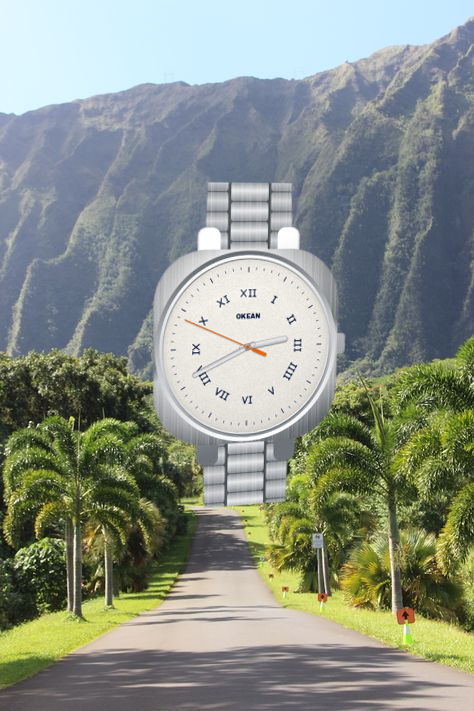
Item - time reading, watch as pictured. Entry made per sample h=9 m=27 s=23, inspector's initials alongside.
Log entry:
h=2 m=40 s=49
